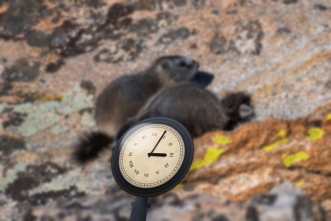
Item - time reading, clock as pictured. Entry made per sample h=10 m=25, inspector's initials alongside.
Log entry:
h=3 m=4
